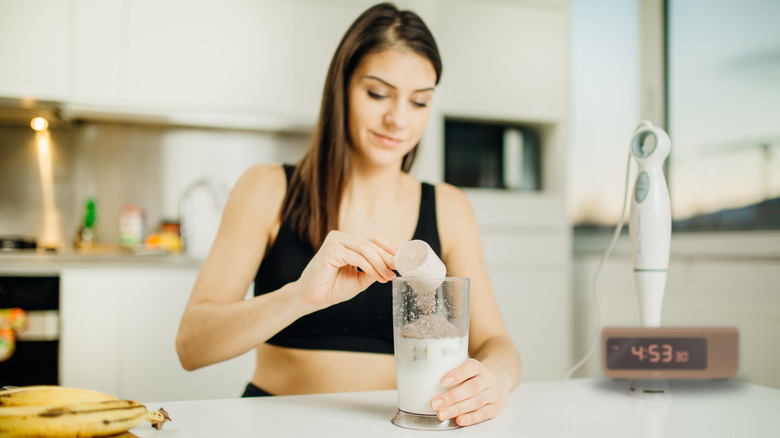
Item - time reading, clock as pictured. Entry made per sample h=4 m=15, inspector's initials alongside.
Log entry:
h=4 m=53
